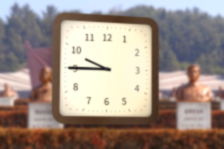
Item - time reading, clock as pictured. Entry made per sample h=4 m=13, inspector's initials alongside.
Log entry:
h=9 m=45
